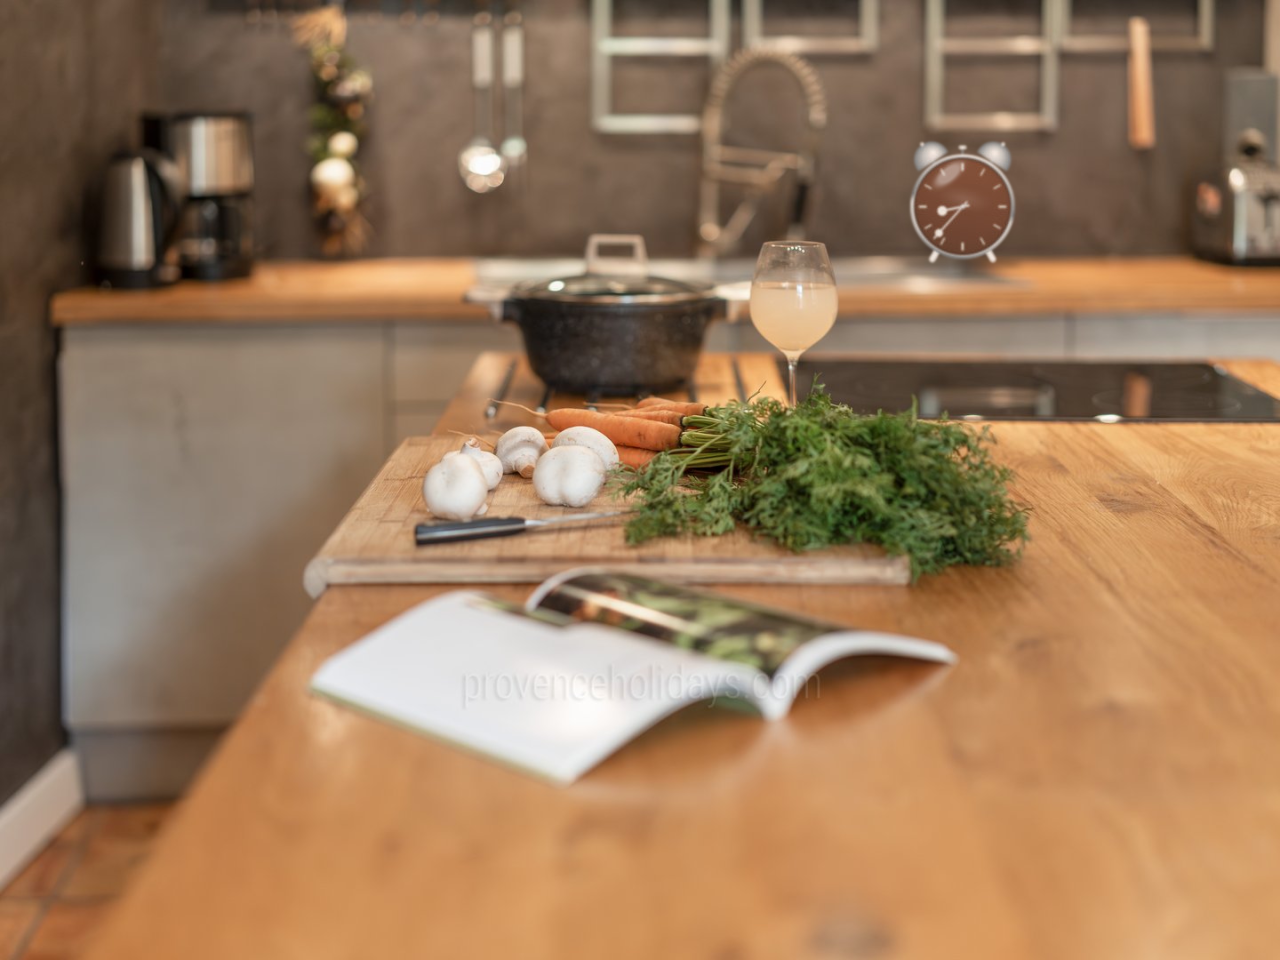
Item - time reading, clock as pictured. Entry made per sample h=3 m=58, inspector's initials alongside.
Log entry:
h=8 m=37
